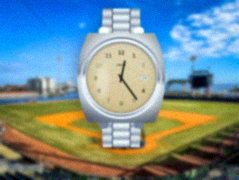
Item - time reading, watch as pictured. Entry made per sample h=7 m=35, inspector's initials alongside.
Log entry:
h=12 m=24
